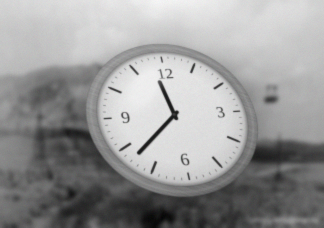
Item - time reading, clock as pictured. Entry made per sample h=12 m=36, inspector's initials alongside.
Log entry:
h=11 m=38
